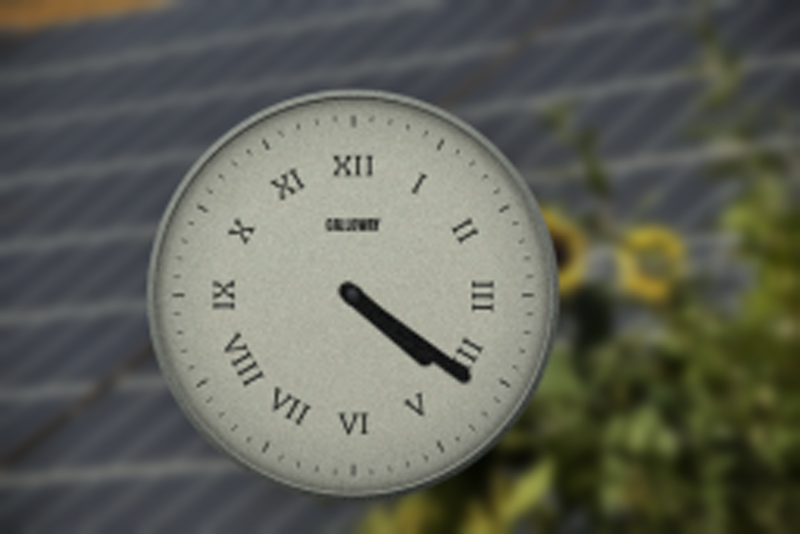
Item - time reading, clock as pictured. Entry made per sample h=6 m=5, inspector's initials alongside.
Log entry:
h=4 m=21
